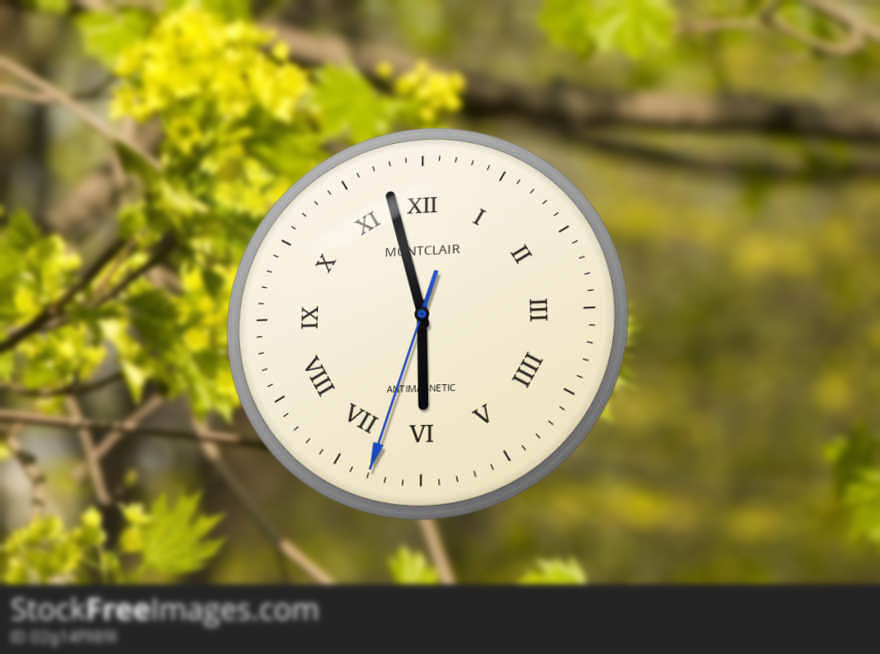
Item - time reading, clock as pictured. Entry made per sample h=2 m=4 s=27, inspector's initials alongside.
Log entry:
h=5 m=57 s=33
